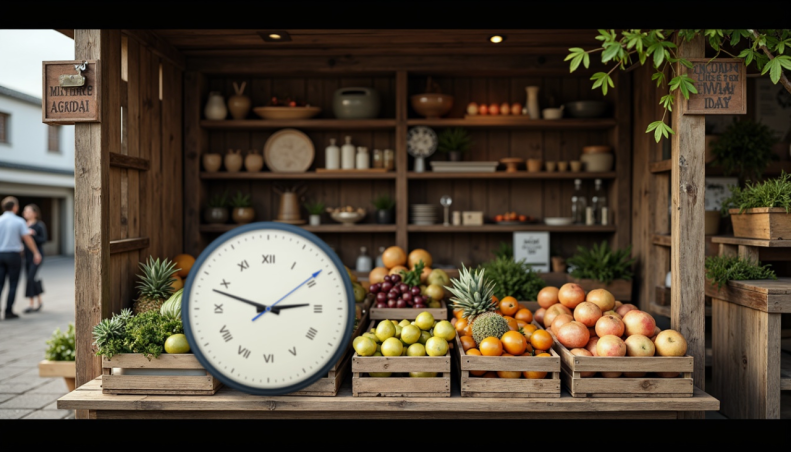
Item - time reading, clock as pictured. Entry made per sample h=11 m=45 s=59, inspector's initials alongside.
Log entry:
h=2 m=48 s=9
